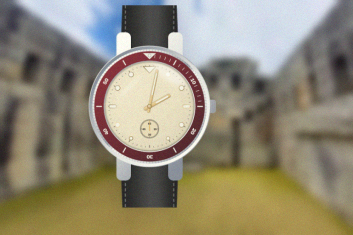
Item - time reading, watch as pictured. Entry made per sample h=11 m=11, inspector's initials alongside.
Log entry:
h=2 m=2
